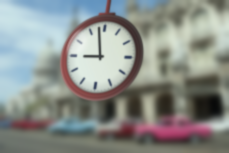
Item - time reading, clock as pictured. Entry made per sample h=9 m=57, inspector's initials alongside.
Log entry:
h=8 m=58
